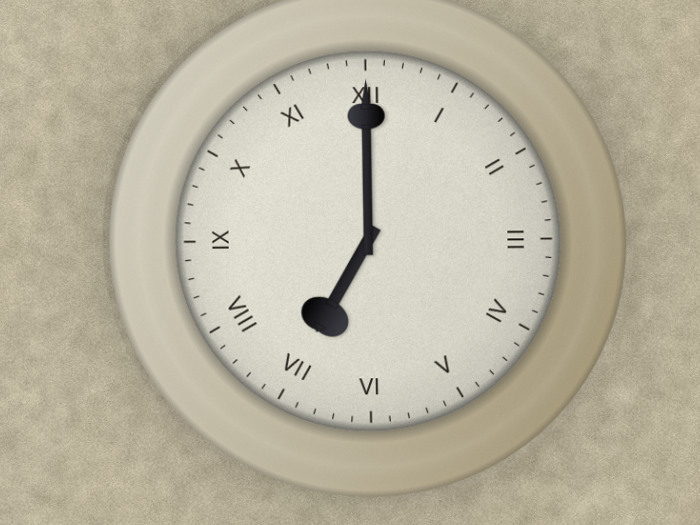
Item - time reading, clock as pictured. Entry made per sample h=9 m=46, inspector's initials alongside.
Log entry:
h=7 m=0
